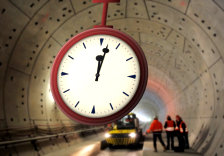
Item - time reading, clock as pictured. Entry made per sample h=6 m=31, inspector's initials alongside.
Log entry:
h=12 m=2
